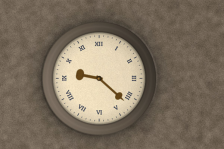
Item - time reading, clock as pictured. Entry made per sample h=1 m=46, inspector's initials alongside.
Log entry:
h=9 m=22
